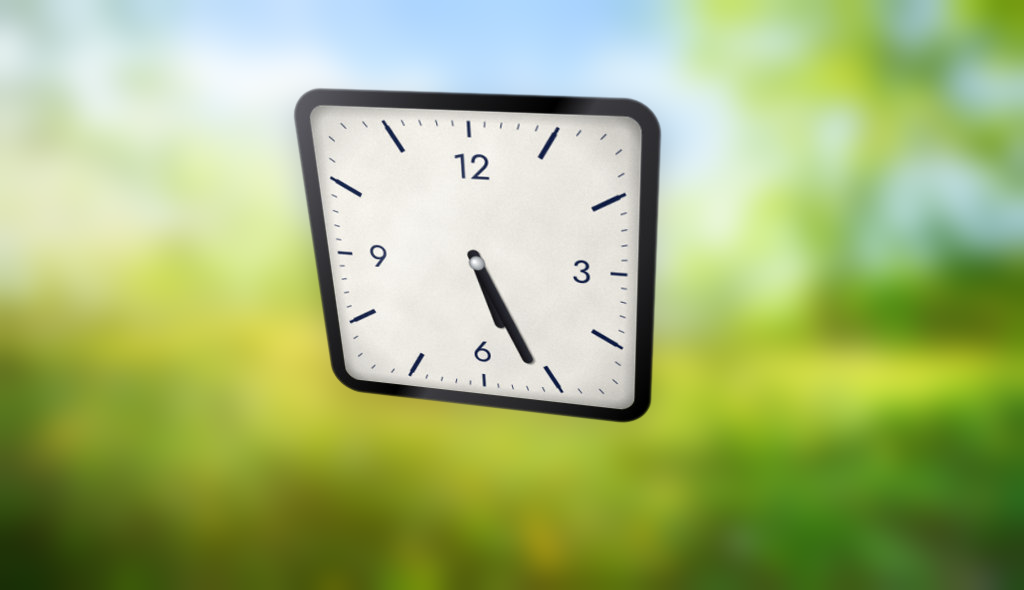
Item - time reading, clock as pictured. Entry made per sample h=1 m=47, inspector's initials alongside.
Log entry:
h=5 m=26
